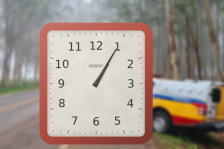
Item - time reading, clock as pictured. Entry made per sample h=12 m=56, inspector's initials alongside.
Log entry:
h=1 m=5
